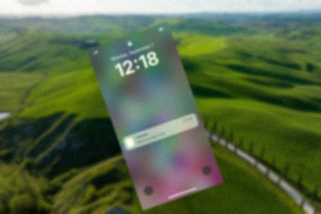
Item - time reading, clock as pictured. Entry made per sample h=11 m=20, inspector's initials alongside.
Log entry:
h=12 m=18
